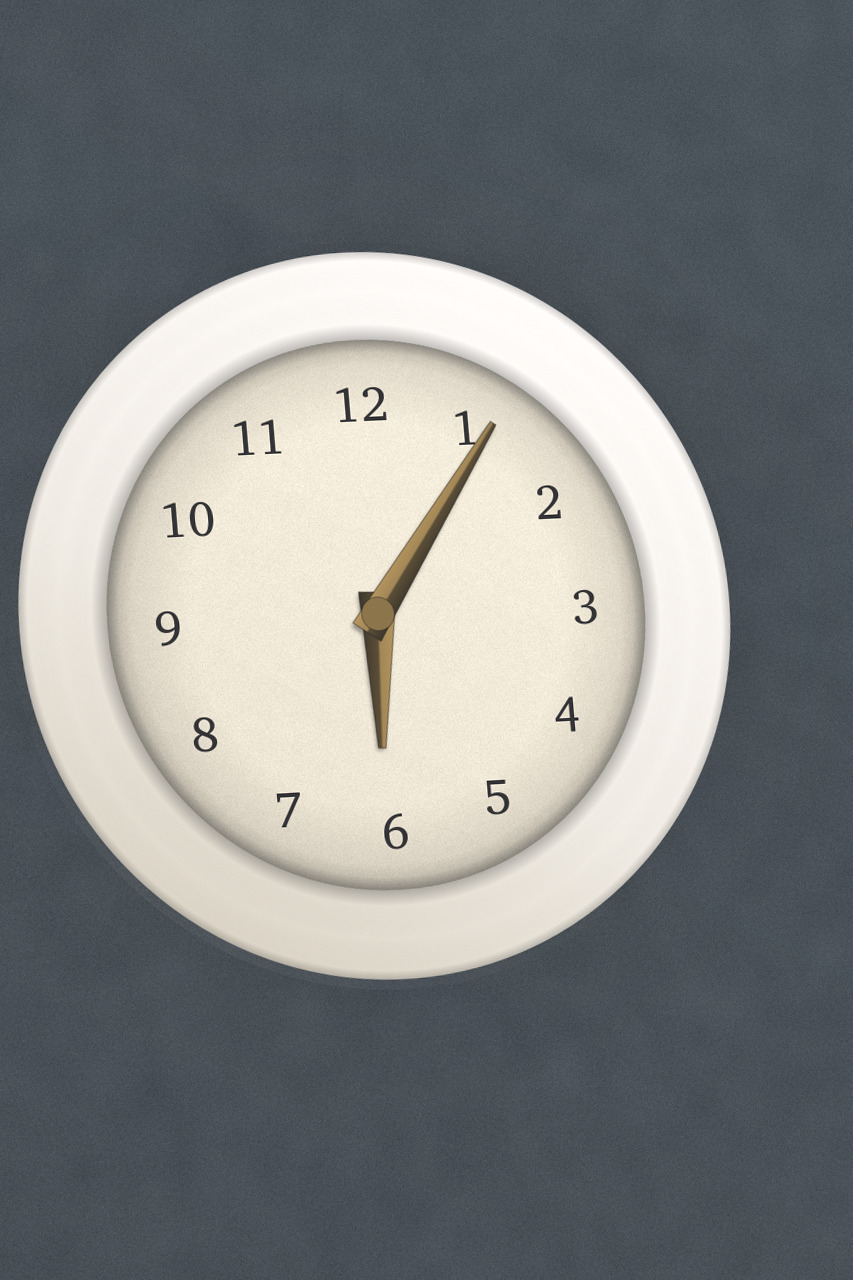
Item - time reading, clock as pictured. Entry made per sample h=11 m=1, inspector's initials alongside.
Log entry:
h=6 m=6
